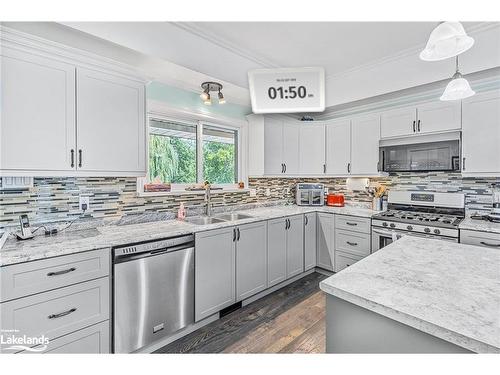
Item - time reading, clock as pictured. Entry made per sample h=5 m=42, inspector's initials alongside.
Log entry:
h=1 m=50
